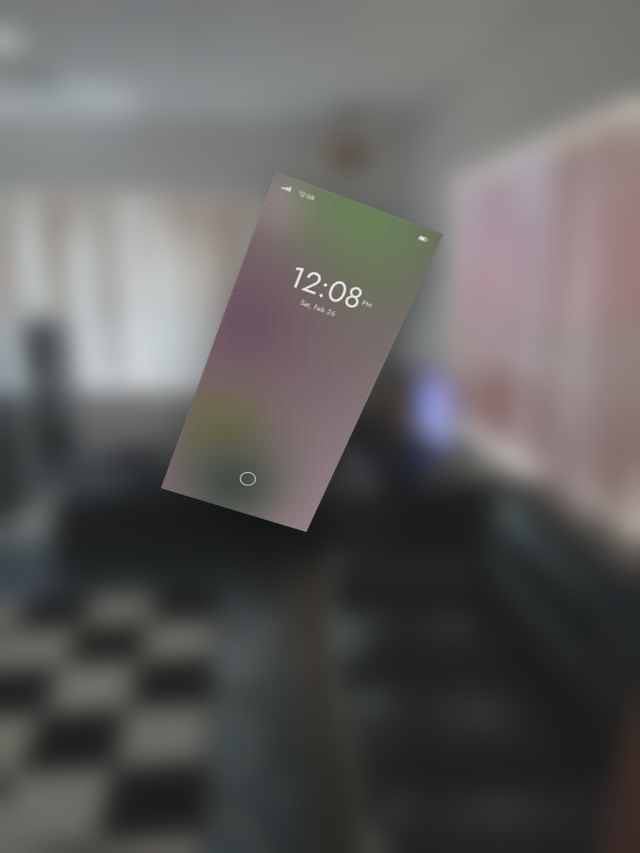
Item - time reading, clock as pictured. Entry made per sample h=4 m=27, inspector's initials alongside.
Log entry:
h=12 m=8
